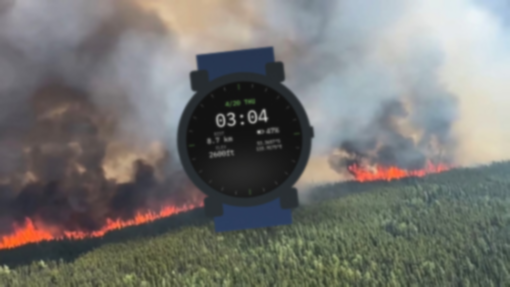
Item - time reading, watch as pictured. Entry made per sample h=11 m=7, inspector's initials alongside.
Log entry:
h=3 m=4
